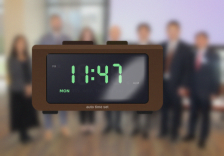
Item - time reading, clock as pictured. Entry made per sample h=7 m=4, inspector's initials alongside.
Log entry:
h=11 m=47
